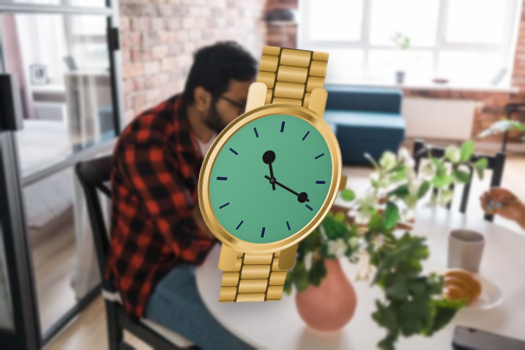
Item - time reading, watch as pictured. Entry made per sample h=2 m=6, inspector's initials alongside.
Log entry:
h=11 m=19
